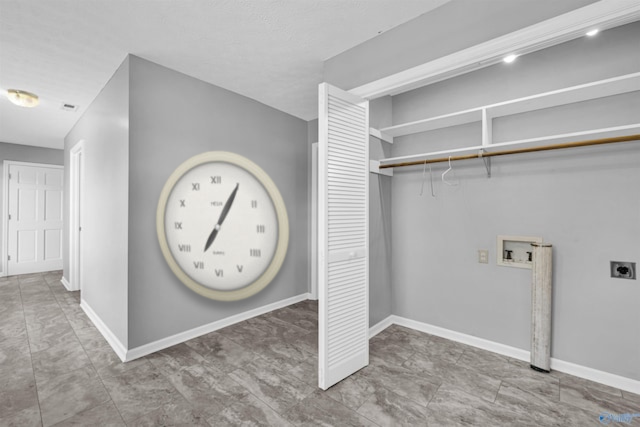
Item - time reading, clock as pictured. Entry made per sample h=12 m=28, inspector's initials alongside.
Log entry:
h=7 m=5
